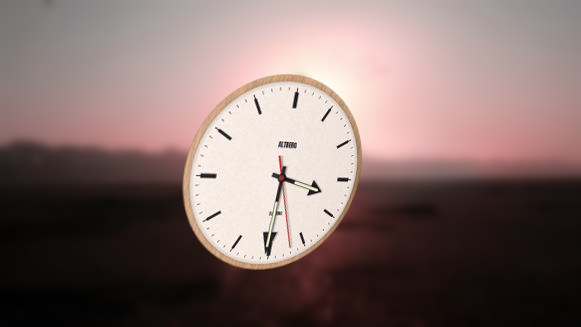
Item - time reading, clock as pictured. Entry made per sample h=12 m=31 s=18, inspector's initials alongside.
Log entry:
h=3 m=30 s=27
